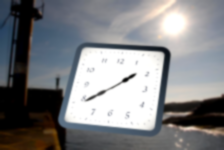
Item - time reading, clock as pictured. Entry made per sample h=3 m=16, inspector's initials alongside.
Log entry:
h=1 m=39
